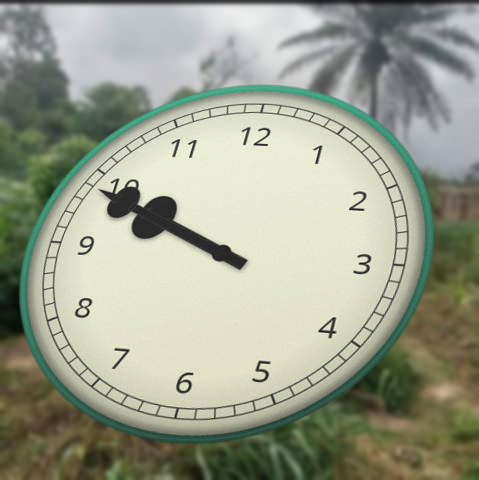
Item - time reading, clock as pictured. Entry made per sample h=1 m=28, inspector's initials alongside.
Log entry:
h=9 m=49
